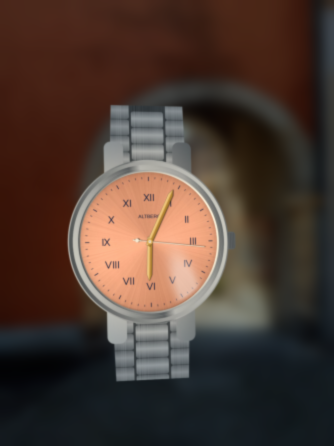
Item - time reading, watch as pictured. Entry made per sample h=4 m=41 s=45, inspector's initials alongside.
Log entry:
h=6 m=4 s=16
